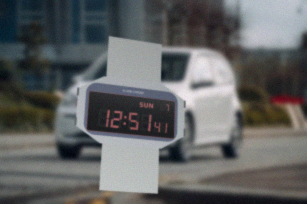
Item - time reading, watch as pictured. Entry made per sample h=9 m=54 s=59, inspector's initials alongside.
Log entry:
h=12 m=51 s=41
